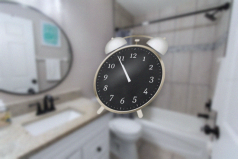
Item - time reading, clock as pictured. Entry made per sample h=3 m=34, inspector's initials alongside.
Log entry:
h=10 m=54
